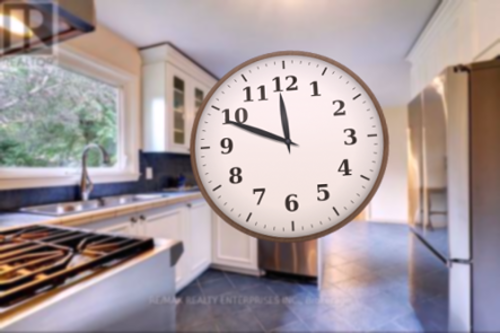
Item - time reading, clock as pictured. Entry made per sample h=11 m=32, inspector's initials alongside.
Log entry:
h=11 m=49
